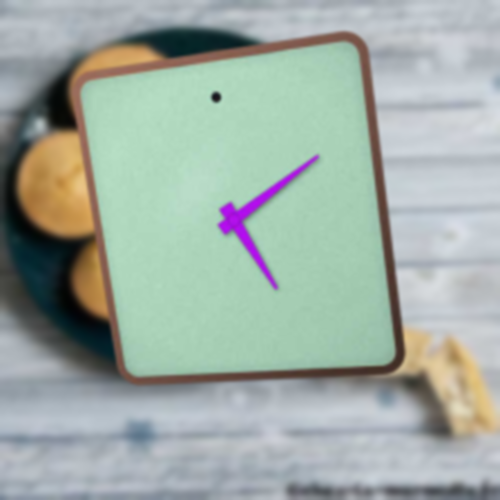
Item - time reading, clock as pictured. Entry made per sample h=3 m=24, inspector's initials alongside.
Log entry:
h=5 m=10
